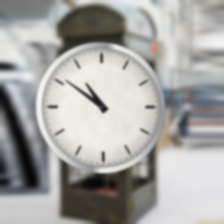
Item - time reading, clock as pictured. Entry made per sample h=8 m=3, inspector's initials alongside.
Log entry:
h=10 m=51
